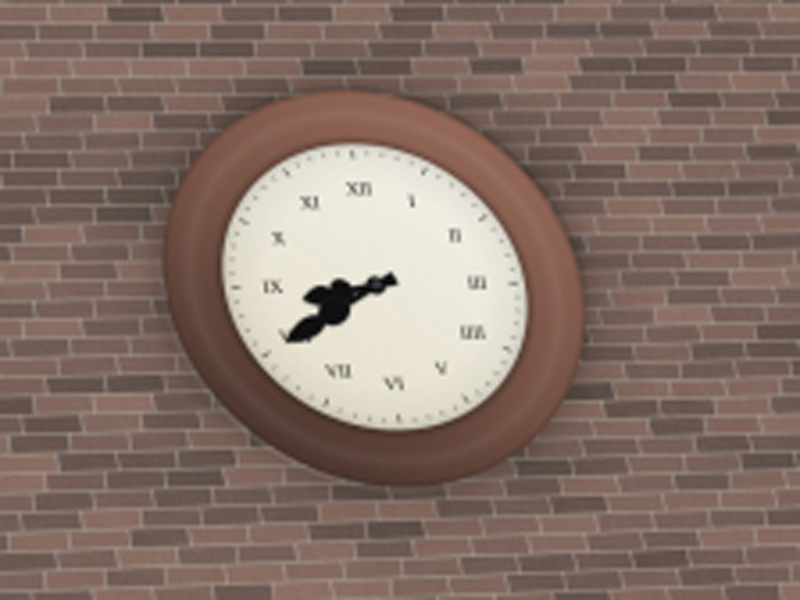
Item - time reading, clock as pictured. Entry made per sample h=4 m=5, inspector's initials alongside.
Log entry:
h=8 m=40
